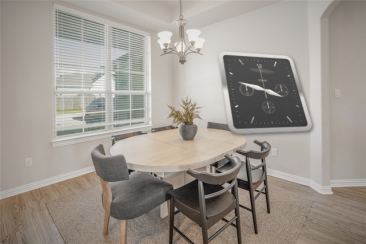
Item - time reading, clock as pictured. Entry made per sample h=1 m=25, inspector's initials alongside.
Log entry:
h=3 m=48
